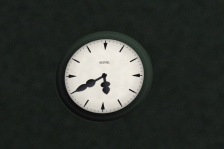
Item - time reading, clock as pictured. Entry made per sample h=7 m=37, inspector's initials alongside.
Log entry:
h=5 m=40
